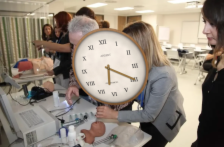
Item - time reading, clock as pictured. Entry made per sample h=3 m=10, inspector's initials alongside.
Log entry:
h=6 m=20
